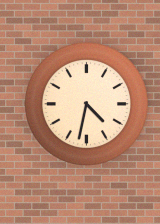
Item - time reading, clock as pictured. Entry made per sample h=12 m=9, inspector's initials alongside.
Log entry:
h=4 m=32
